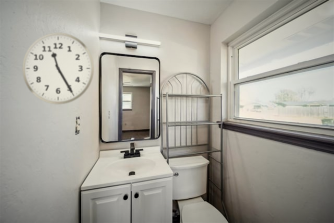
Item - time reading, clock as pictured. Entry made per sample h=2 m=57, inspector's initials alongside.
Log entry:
h=11 m=25
